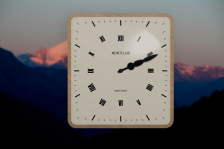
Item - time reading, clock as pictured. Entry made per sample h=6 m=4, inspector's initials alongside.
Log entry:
h=2 m=11
